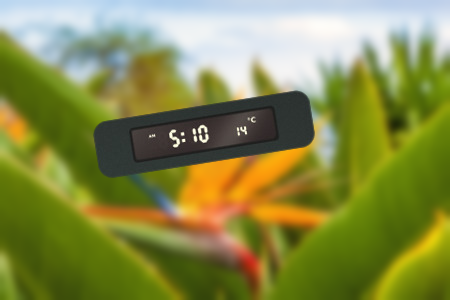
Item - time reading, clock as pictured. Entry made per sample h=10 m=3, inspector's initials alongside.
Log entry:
h=5 m=10
